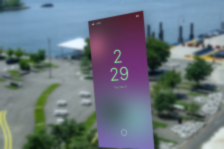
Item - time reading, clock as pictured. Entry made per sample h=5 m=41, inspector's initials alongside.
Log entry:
h=2 m=29
